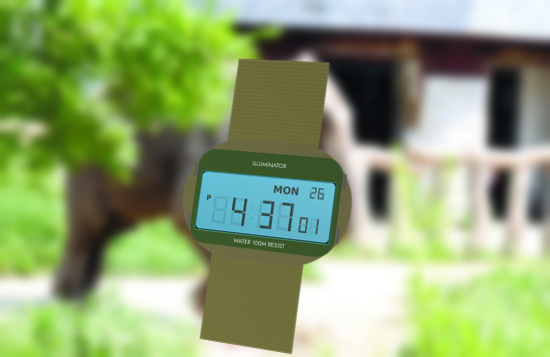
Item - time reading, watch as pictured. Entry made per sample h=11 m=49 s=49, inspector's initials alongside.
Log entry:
h=4 m=37 s=1
